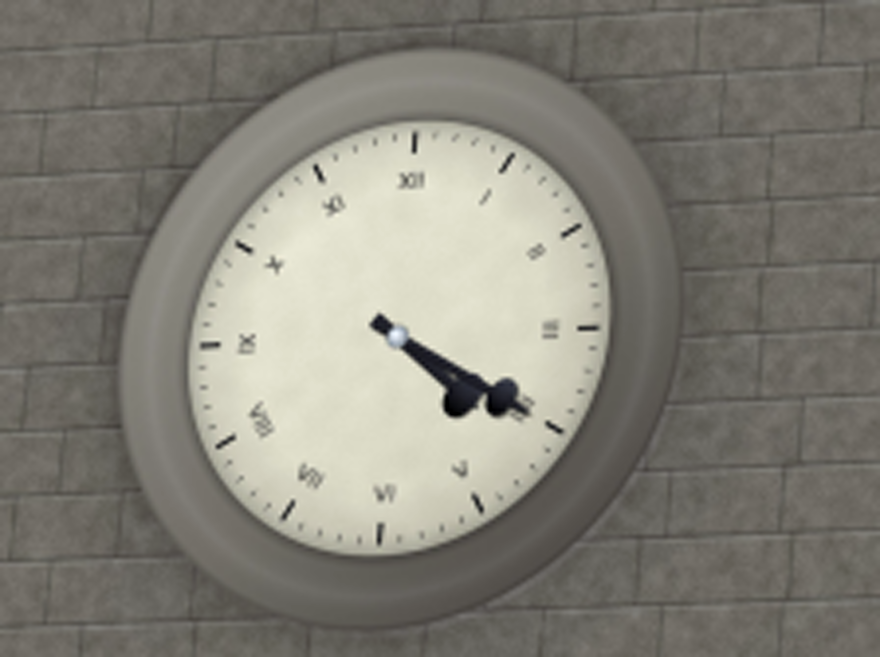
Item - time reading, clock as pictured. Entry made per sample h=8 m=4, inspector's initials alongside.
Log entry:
h=4 m=20
